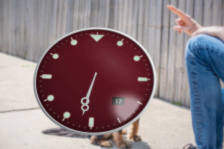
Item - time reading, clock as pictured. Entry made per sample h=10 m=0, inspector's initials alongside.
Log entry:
h=6 m=32
